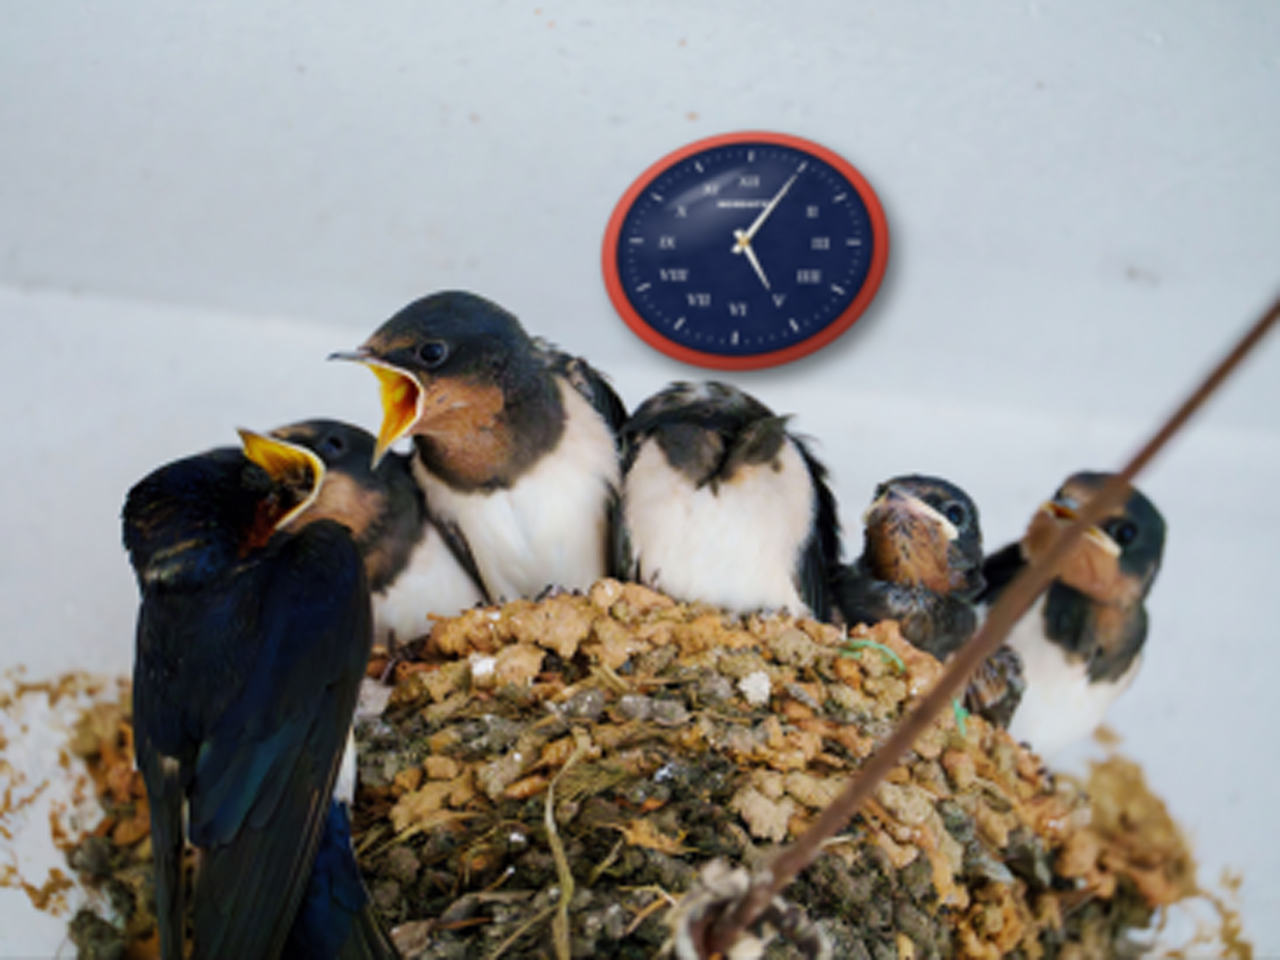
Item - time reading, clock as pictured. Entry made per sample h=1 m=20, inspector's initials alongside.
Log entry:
h=5 m=5
